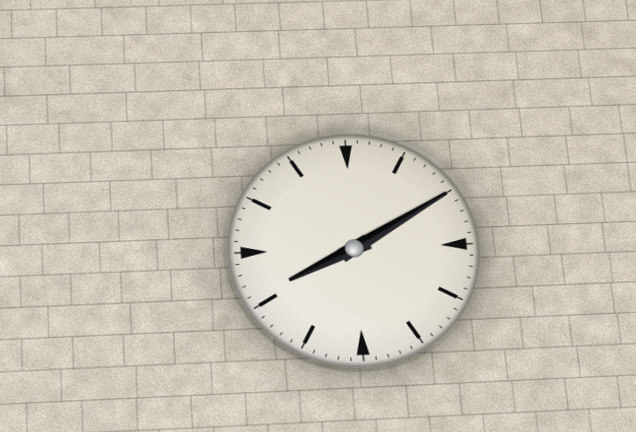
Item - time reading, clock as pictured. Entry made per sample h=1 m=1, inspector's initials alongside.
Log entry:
h=8 m=10
